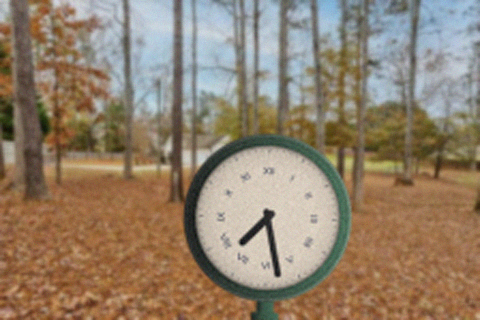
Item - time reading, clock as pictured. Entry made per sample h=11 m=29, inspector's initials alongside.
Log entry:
h=7 m=28
